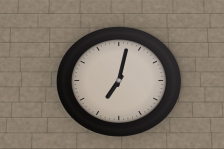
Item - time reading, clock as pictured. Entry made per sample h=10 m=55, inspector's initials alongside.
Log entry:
h=7 m=2
